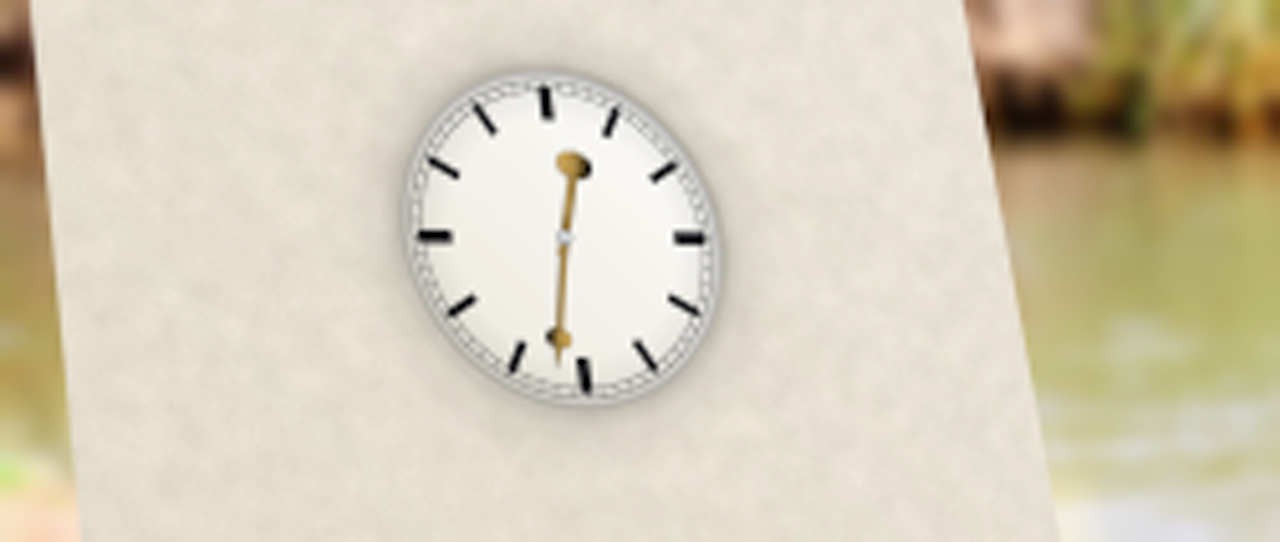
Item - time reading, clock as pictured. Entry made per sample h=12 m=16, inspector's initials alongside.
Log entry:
h=12 m=32
